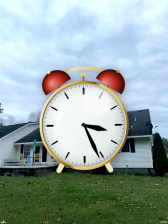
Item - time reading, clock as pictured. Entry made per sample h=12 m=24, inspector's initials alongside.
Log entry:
h=3 m=26
